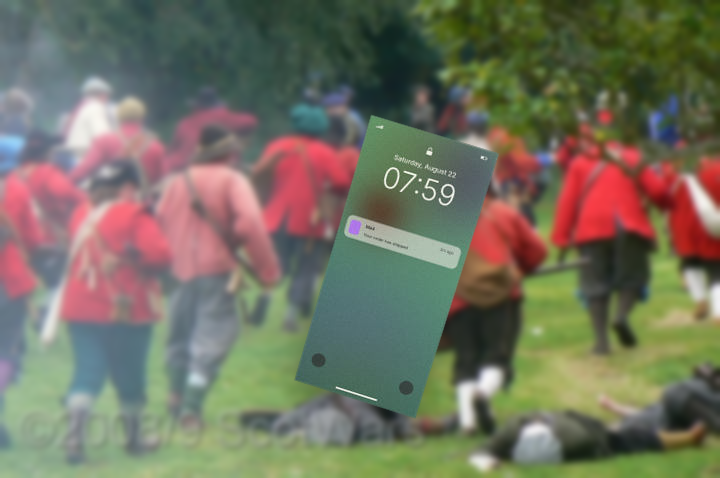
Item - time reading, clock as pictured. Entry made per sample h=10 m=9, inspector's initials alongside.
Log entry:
h=7 m=59
